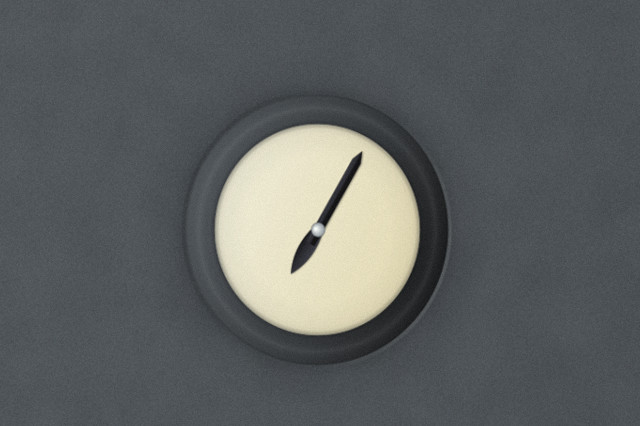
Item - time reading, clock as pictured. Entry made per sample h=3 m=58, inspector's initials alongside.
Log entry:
h=7 m=5
